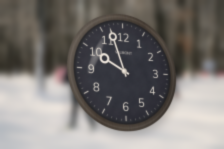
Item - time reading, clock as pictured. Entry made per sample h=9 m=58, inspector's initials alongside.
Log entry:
h=9 m=57
